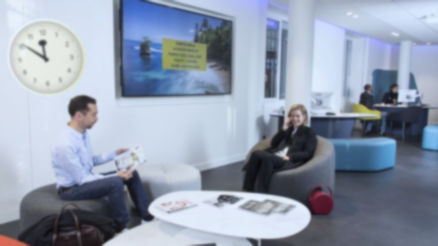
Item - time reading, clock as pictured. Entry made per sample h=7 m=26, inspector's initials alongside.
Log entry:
h=11 m=51
